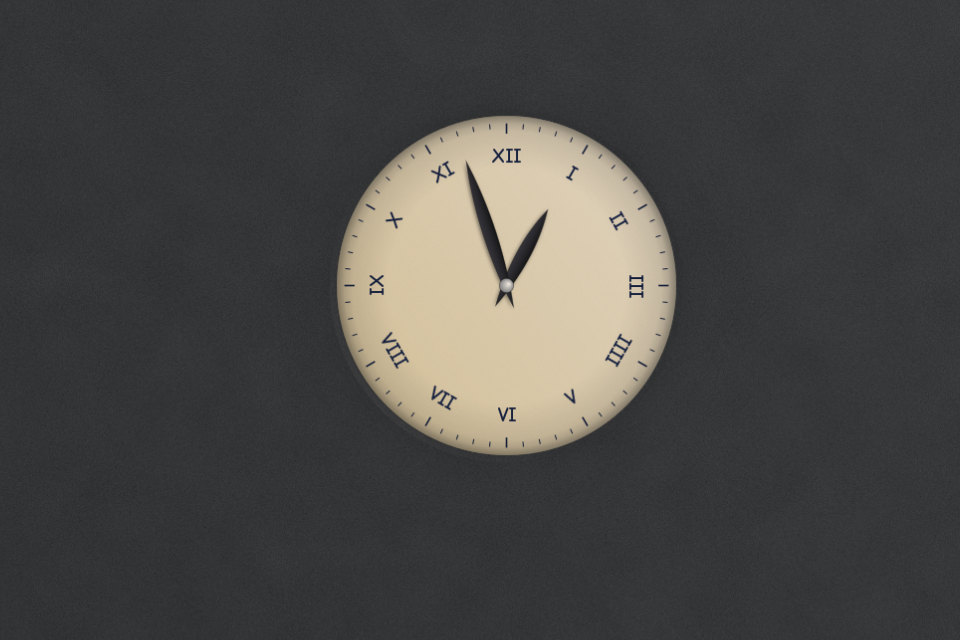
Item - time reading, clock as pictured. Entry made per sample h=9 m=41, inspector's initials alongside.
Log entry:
h=12 m=57
